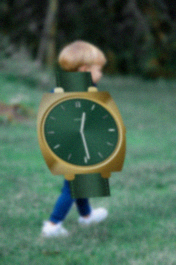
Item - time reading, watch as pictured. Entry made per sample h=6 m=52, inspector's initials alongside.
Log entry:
h=12 m=29
